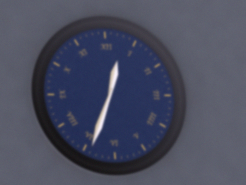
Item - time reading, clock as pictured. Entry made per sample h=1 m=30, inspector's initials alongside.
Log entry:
h=12 m=34
